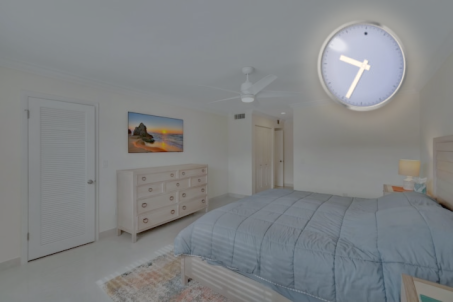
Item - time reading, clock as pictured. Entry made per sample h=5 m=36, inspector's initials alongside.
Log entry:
h=9 m=34
